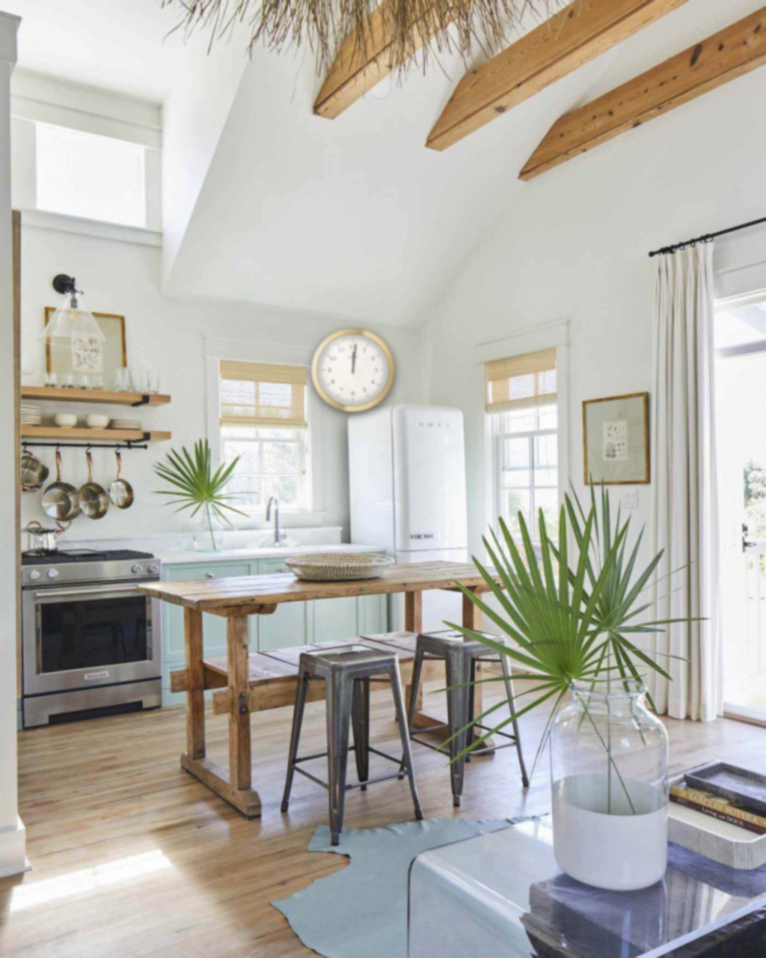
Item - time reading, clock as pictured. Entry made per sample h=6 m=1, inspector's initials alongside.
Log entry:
h=12 m=1
